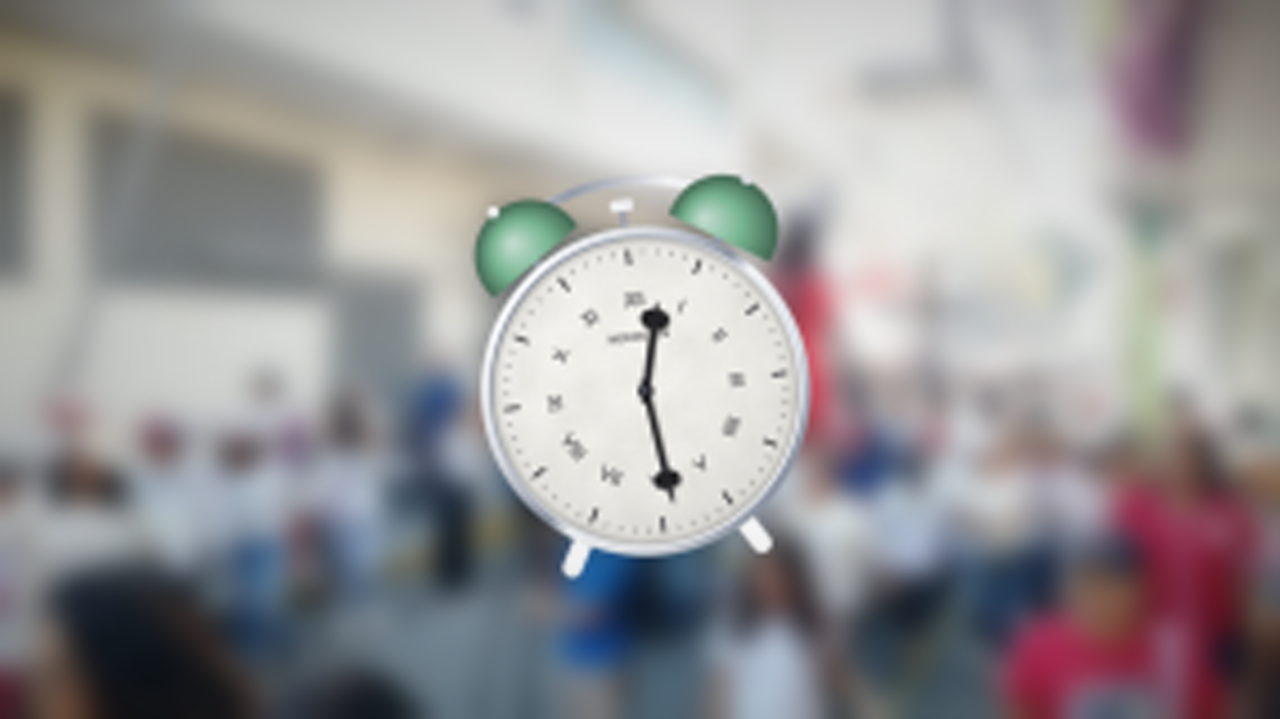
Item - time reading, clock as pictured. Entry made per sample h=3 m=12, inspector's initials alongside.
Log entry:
h=12 m=29
